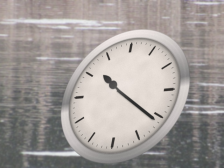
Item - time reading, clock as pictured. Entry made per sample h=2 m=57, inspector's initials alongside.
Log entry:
h=10 m=21
